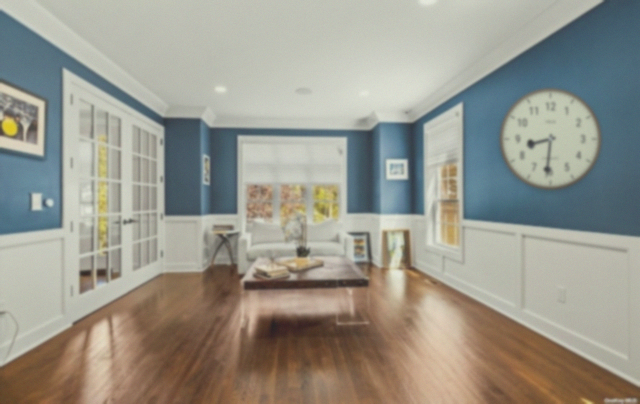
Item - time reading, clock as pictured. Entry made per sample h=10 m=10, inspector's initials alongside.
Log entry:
h=8 m=31
